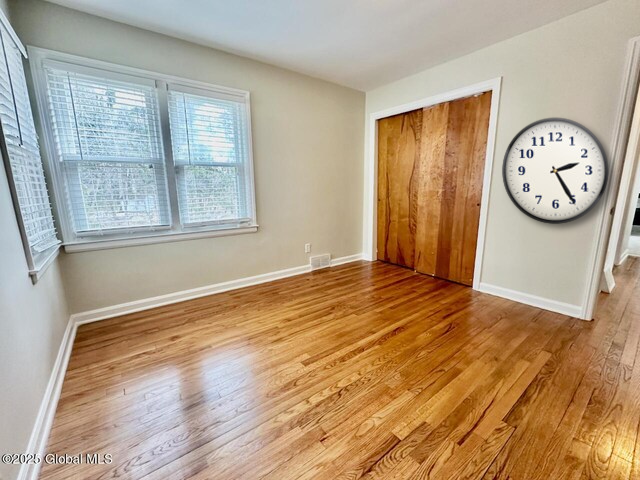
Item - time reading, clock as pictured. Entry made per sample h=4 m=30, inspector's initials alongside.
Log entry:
h=2 m=25
